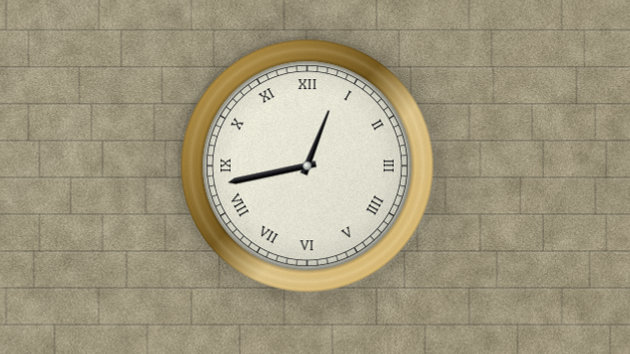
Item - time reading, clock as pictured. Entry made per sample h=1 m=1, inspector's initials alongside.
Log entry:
h=12 m=43
